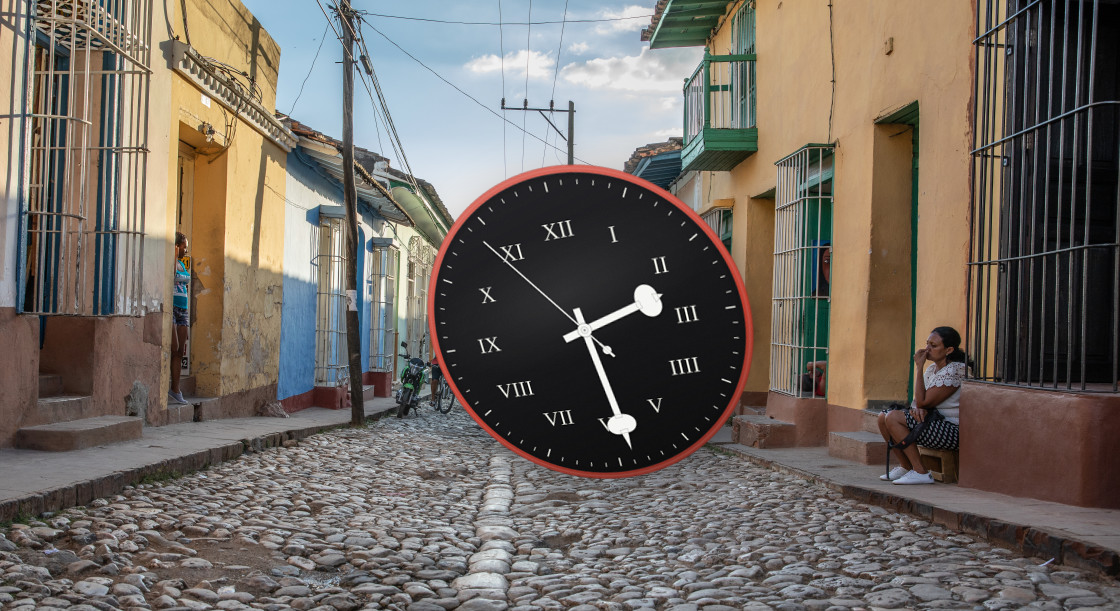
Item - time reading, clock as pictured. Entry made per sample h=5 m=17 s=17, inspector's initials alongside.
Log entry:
h=2 m=28 s=54
